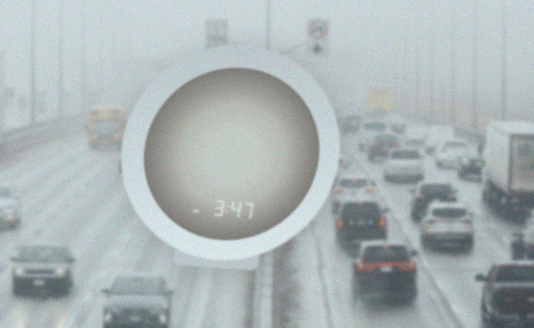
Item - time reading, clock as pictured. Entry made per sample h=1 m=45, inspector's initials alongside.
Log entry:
h=3 m=47
